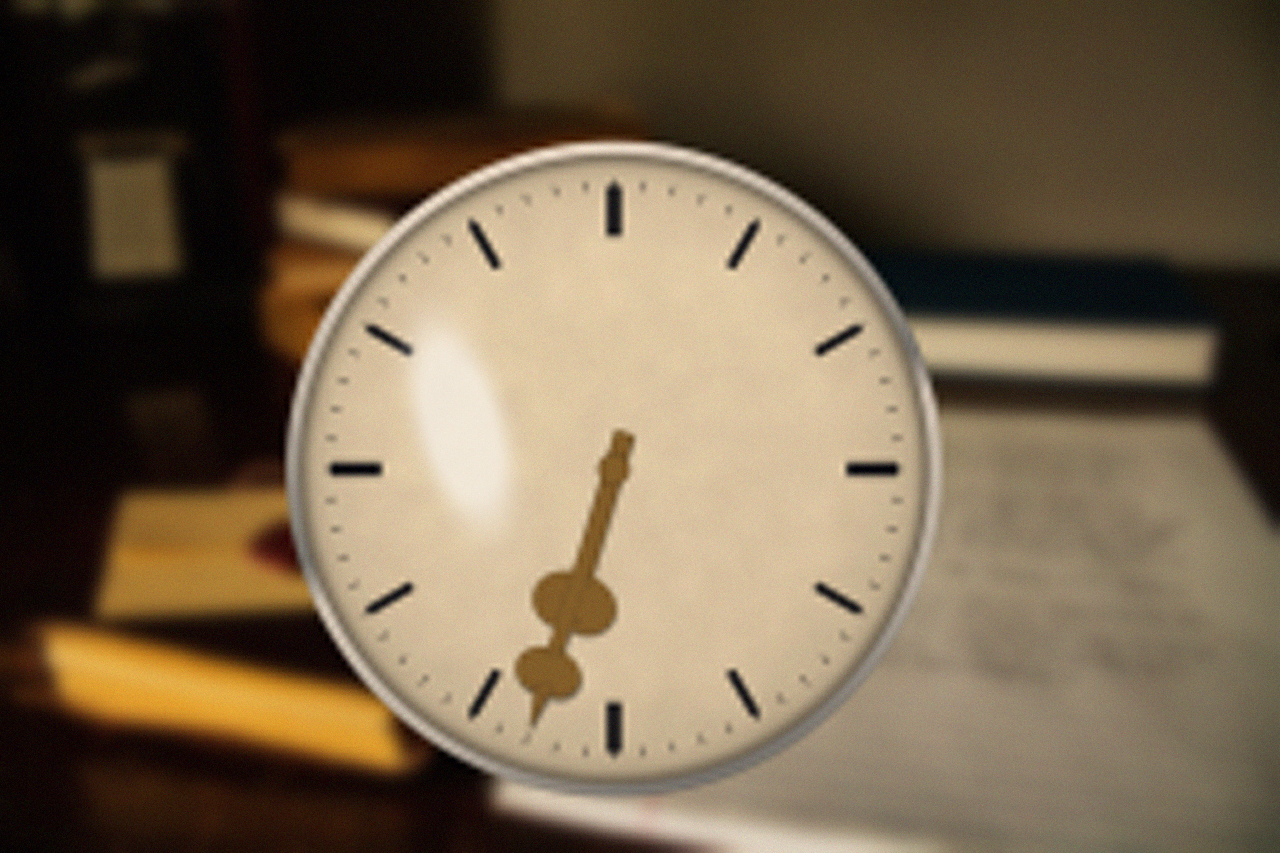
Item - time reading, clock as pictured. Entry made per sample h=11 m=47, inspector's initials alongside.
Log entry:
h=6 m=33
